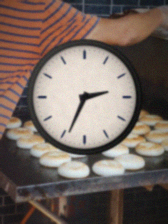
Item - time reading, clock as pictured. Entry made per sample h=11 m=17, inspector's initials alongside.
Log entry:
h=2 m=34
